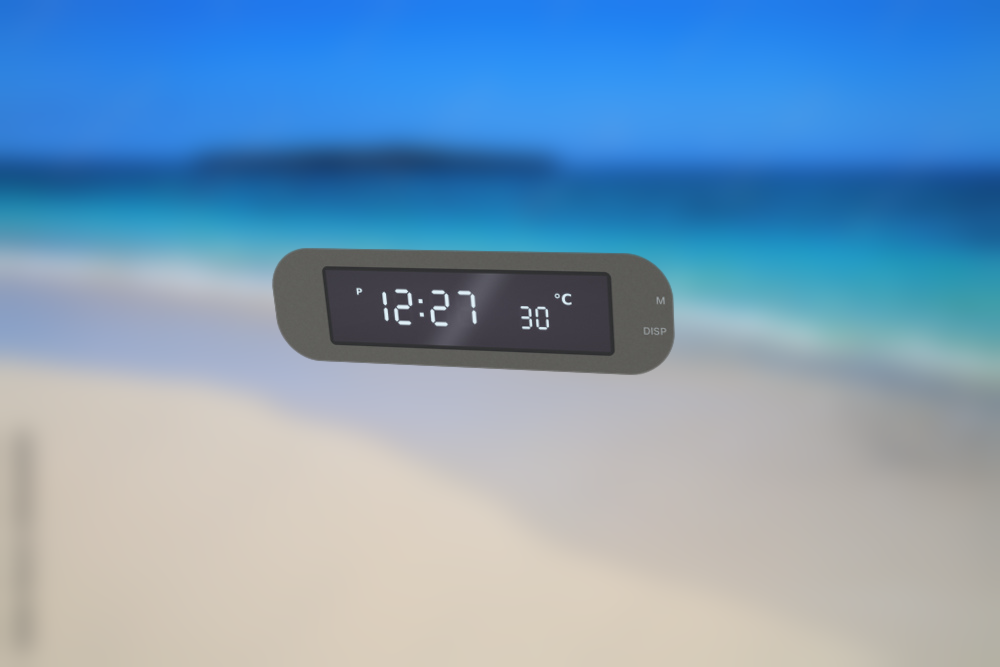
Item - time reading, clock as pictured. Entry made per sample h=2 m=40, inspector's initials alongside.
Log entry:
h=12 m=27
